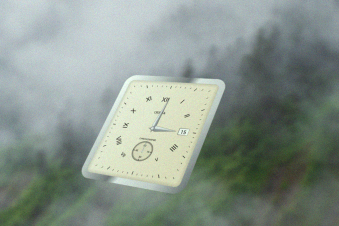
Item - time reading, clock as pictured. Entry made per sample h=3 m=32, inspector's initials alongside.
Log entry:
h=3 m=1
